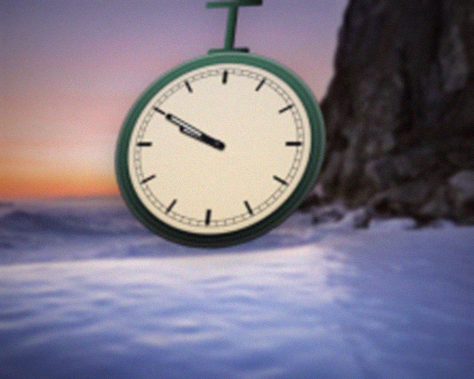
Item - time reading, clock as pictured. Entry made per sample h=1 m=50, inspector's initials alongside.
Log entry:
h=9 m=50
